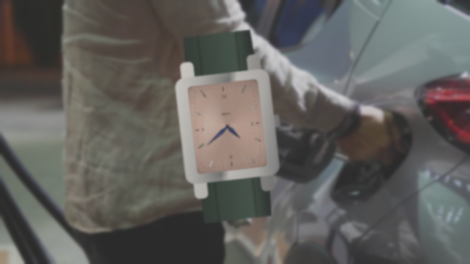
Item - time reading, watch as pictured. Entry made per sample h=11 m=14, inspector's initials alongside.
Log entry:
h=4 m=39
